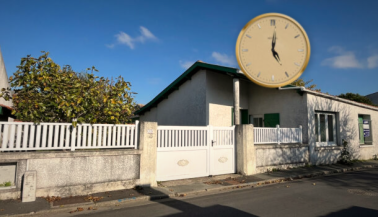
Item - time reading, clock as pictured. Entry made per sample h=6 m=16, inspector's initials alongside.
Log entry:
h=5 m=1
